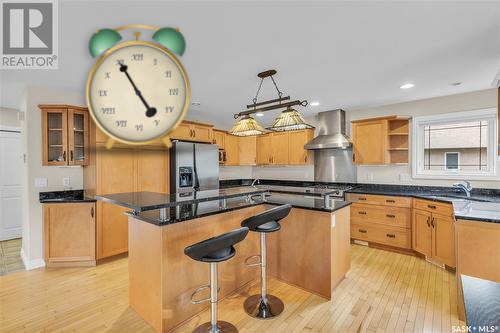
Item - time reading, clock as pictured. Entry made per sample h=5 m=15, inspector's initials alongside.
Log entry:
h=4 m=55
